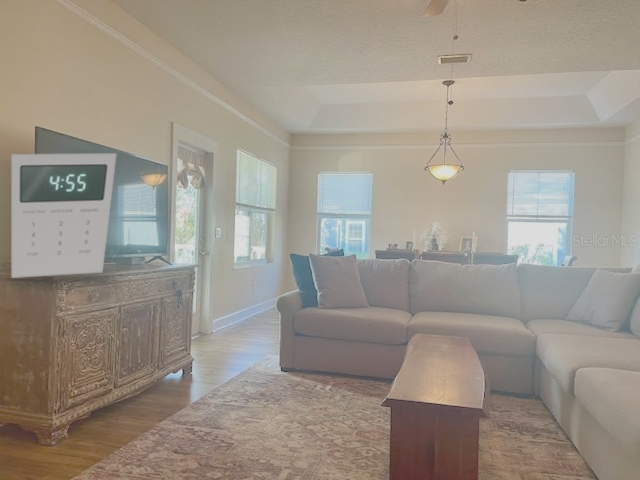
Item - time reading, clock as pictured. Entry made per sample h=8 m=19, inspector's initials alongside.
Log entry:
h=4 m=55
